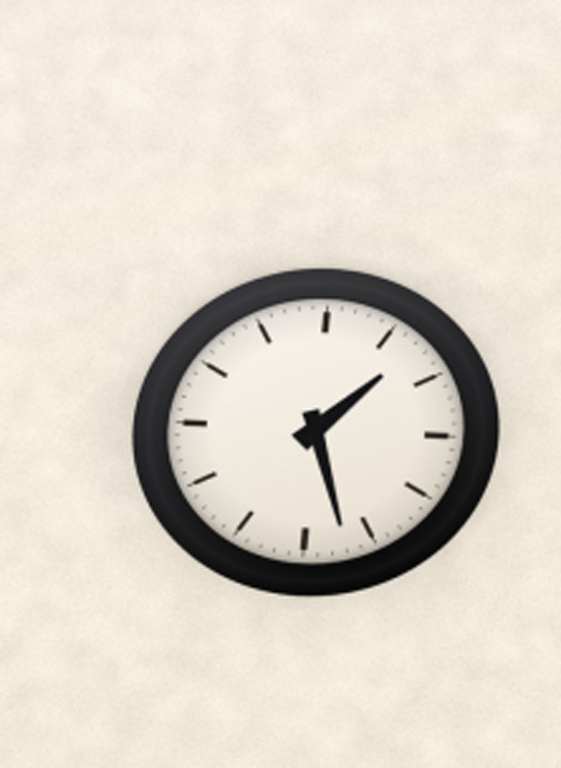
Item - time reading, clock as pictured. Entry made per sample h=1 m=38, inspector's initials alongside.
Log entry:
h=1 m=27
